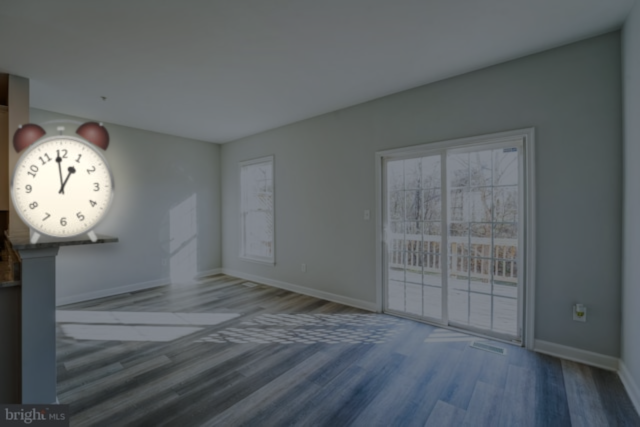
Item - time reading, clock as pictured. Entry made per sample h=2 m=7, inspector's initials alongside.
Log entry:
h=12 m=59
